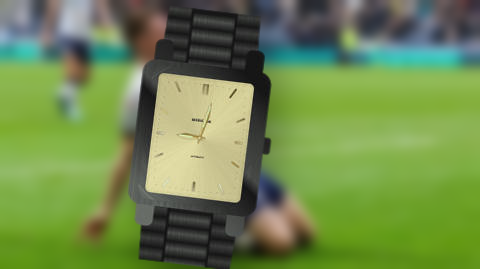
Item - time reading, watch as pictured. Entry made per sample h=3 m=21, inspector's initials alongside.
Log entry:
h=9 m=2
